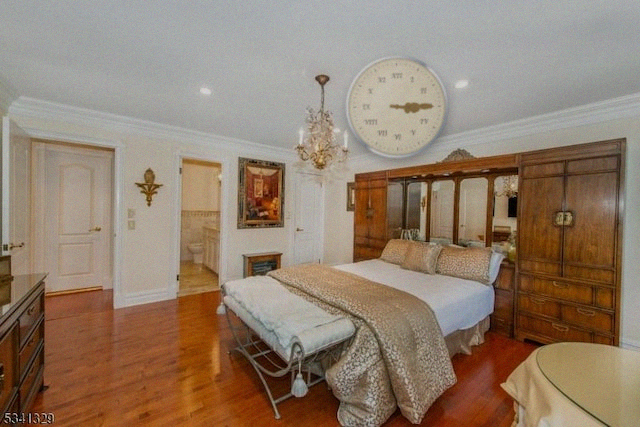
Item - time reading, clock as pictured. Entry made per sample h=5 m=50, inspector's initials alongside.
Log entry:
h=3 m=15
